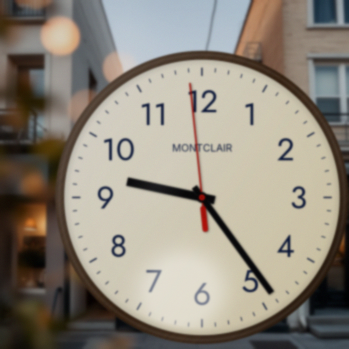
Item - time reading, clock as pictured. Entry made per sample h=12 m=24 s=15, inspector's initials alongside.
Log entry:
h=9 m=23 s=59
